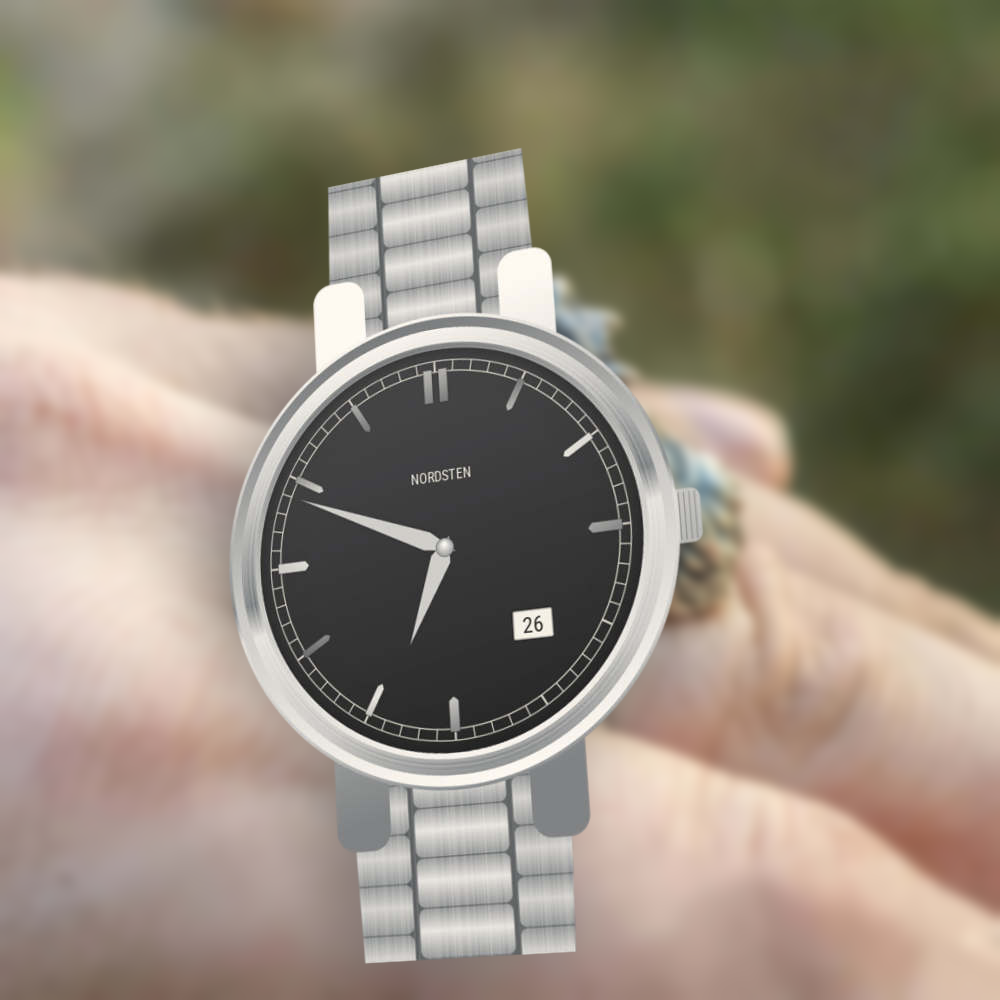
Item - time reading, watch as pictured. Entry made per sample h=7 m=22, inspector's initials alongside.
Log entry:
h=6 m=49
